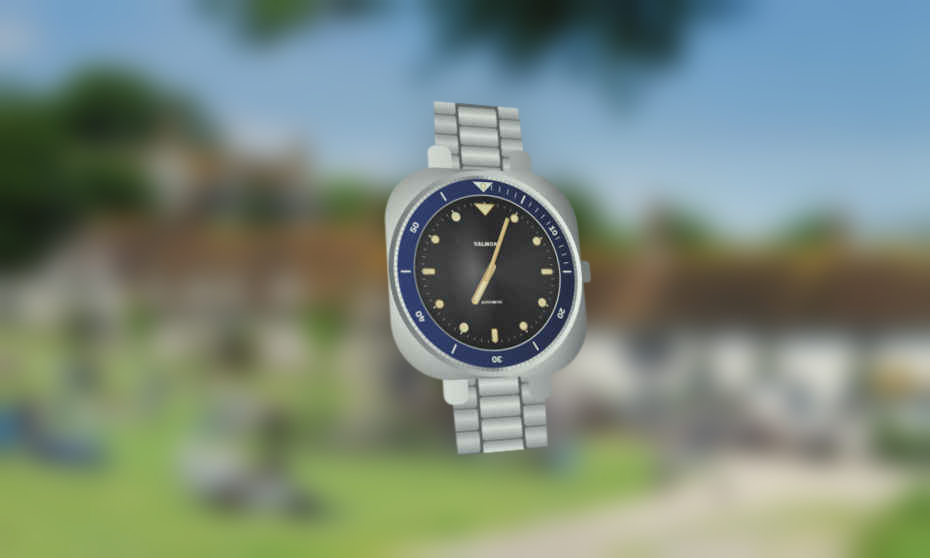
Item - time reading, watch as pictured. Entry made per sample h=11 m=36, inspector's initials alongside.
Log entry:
h=7 m=4
